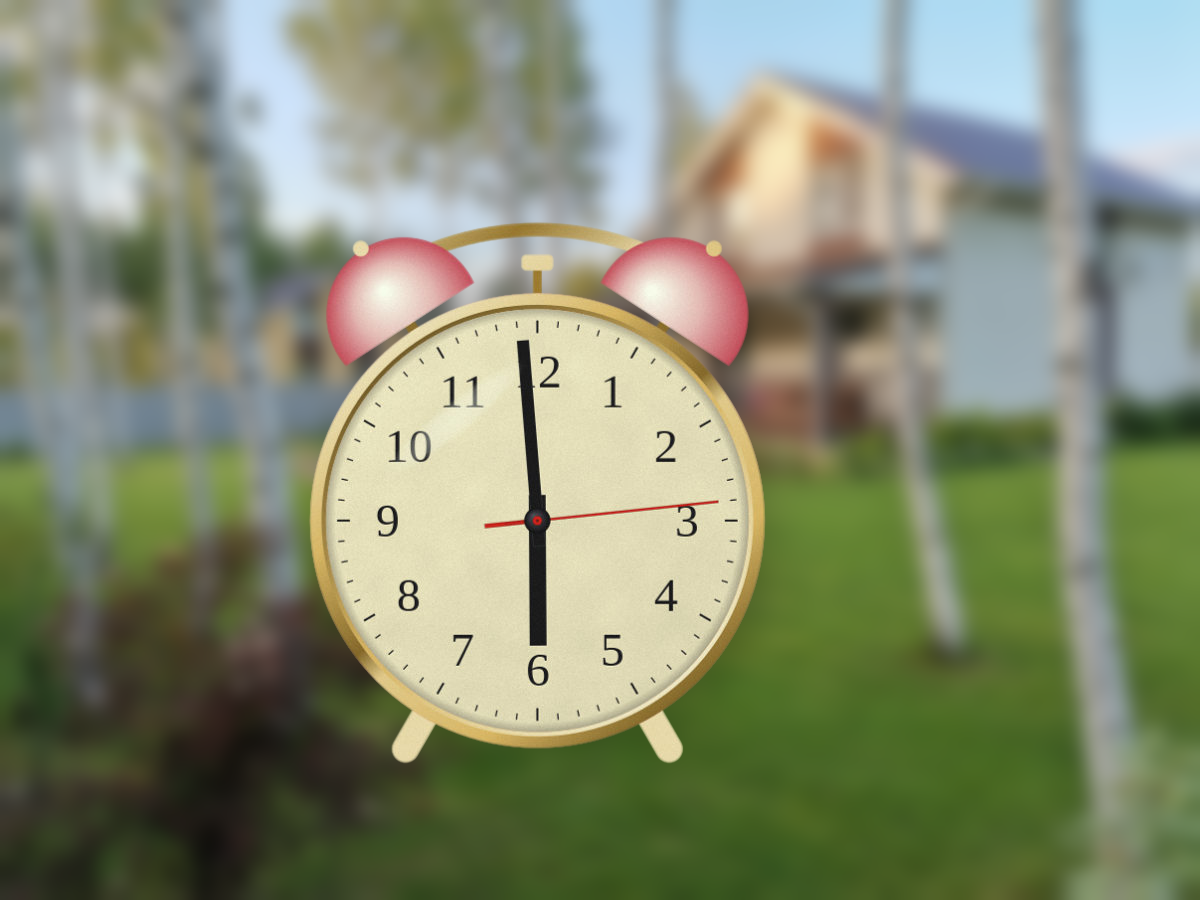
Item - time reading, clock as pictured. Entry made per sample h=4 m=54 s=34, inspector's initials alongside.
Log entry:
h=5 m=59 s=14
